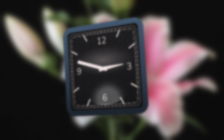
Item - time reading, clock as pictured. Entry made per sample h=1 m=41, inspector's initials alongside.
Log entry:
h=2 m=48
